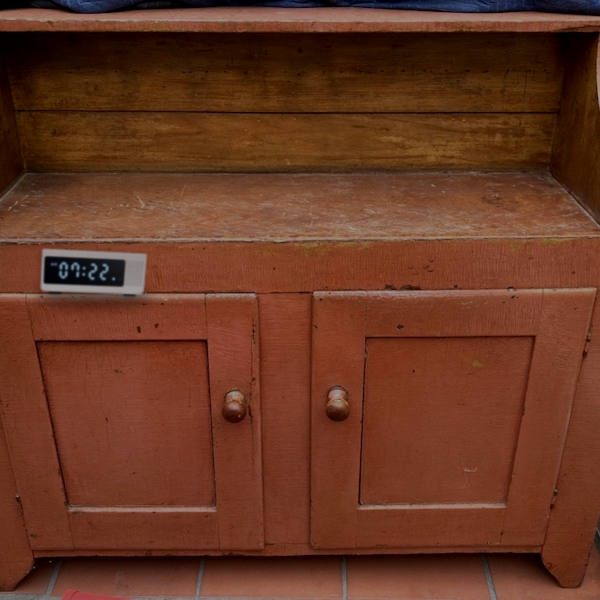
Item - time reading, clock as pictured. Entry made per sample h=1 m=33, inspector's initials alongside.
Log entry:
h=7 m=22
